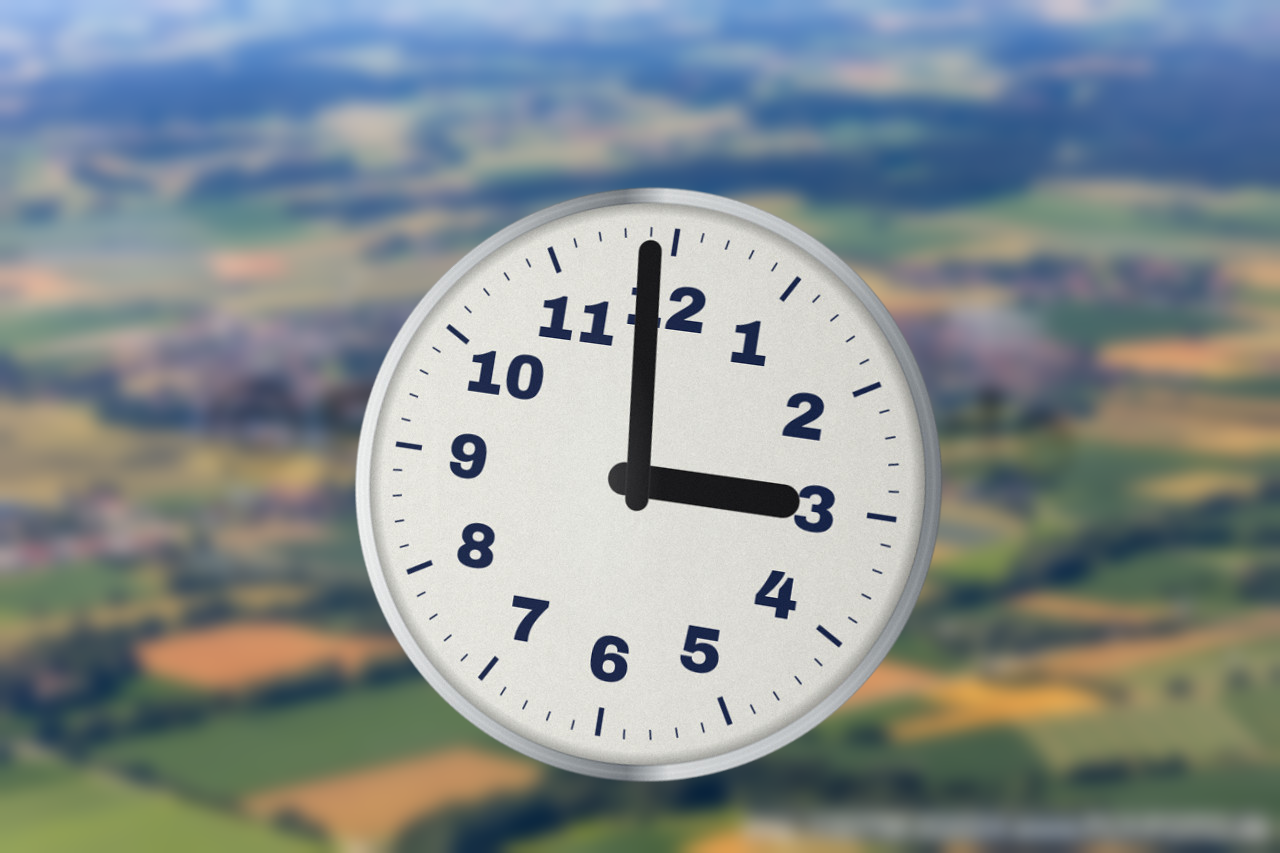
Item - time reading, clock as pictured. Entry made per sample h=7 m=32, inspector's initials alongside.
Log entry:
h=2 m=59
